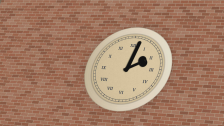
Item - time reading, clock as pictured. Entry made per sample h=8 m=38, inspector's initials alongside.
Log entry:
h=2 m=2
